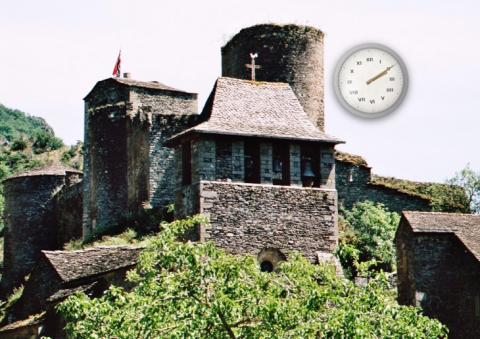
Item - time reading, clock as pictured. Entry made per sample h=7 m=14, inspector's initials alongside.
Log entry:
h=2 m=10
